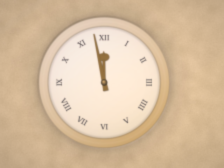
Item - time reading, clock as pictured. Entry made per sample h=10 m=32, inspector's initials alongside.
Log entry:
h=11 m=58
